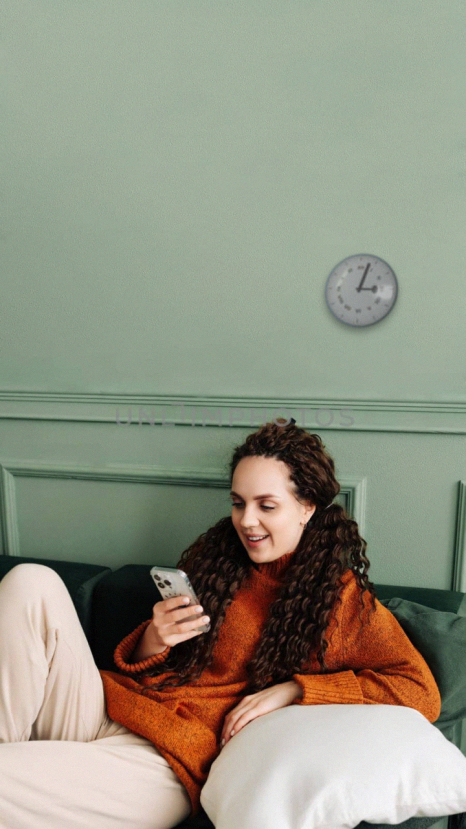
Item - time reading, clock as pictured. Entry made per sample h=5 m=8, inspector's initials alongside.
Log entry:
h=3 m=3
